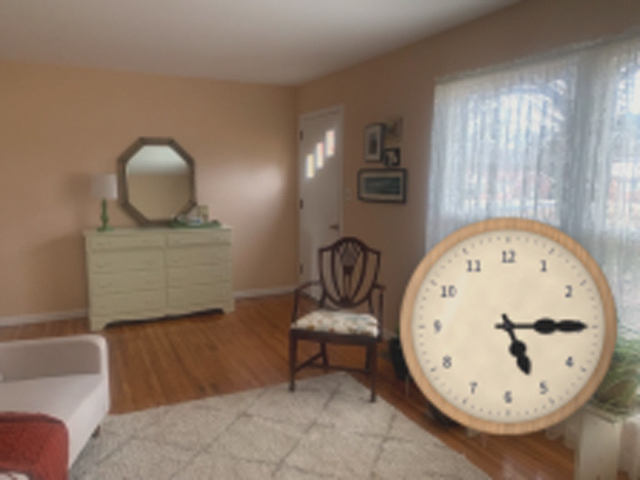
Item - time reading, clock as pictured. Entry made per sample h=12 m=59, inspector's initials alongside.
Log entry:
h=5 m=15
